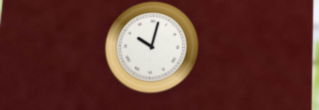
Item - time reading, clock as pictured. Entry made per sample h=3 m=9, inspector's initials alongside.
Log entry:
h=10 m=2
